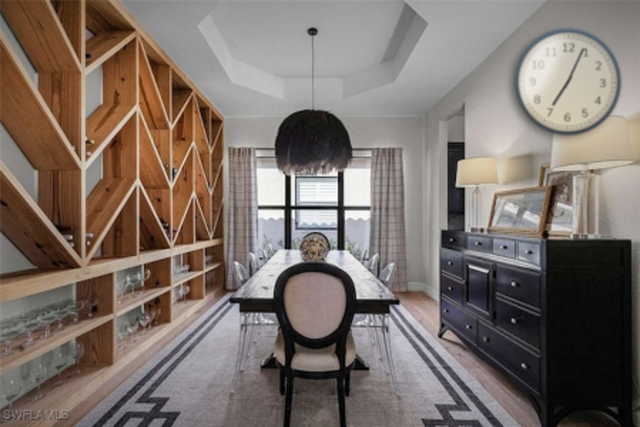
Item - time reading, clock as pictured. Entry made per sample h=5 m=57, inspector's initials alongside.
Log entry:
h=7 m=4
